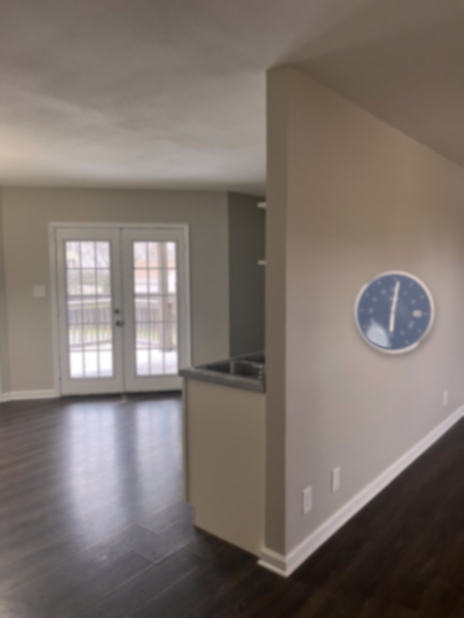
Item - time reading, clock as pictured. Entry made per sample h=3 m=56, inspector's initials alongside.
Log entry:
h=6 m=1
